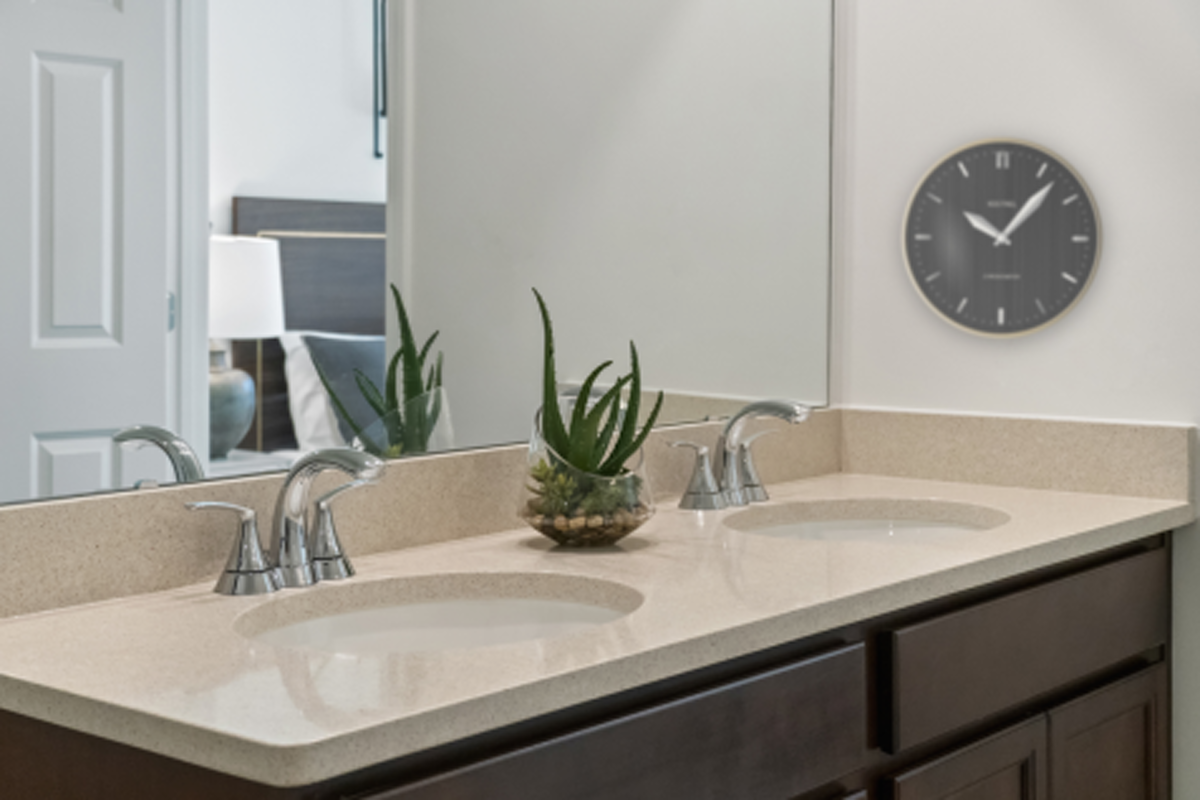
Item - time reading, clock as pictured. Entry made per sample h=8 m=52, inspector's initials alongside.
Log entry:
h=10 m=7
